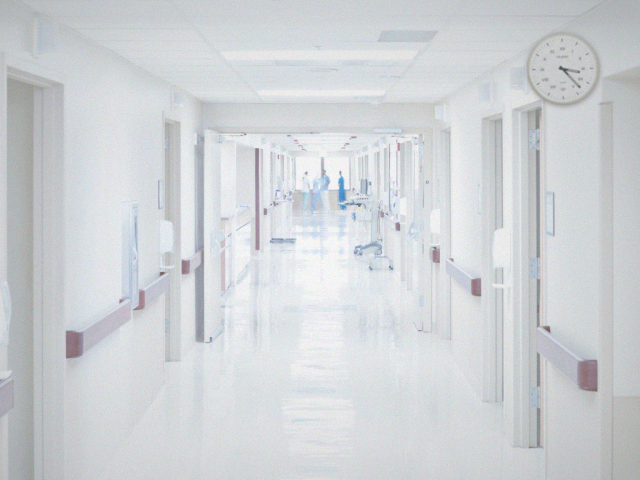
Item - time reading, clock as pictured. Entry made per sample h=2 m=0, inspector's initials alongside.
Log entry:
h=3 m=23
